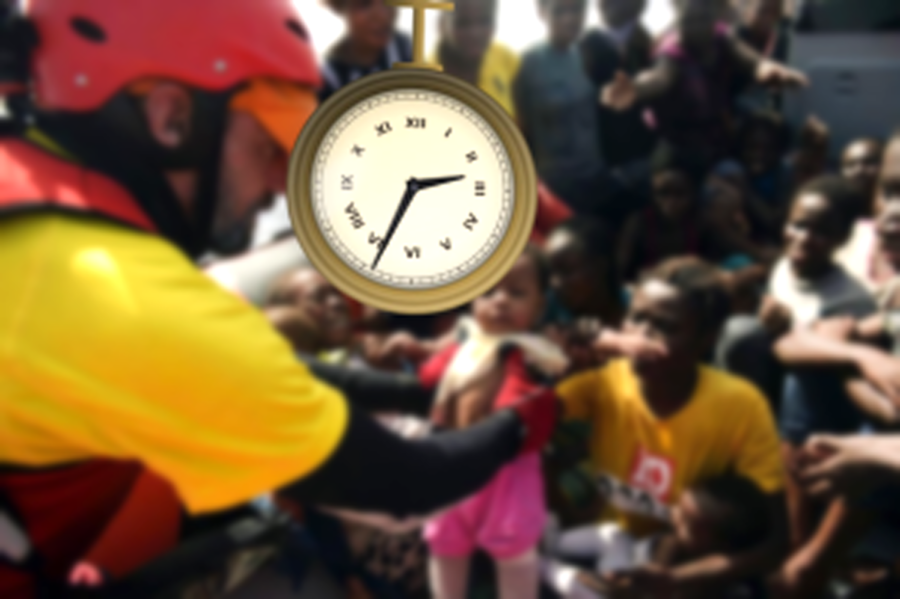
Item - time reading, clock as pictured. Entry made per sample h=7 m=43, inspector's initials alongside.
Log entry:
h=2 m=34
